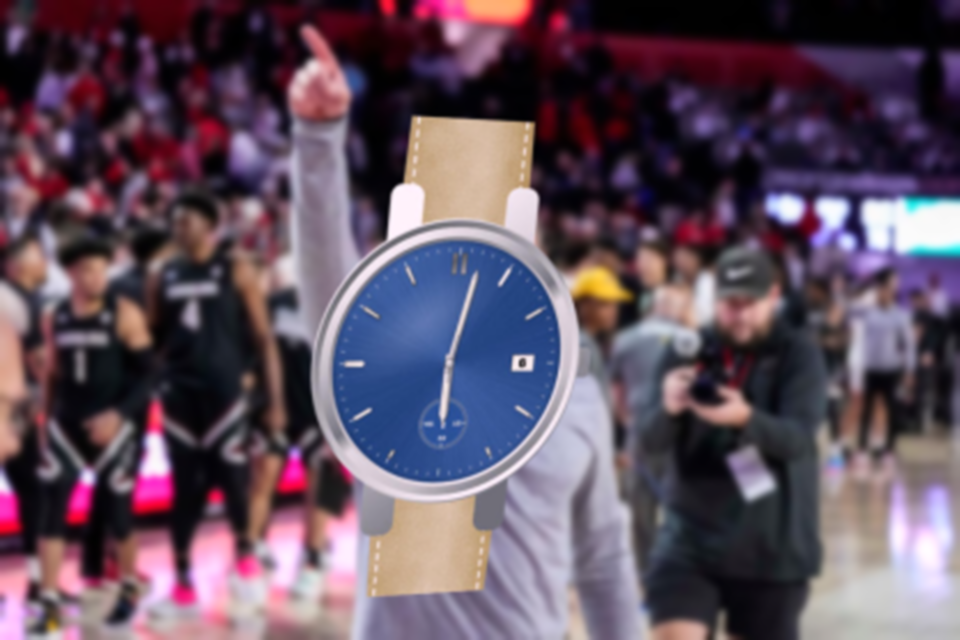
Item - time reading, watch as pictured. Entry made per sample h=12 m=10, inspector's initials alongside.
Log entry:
h=6 m=2
